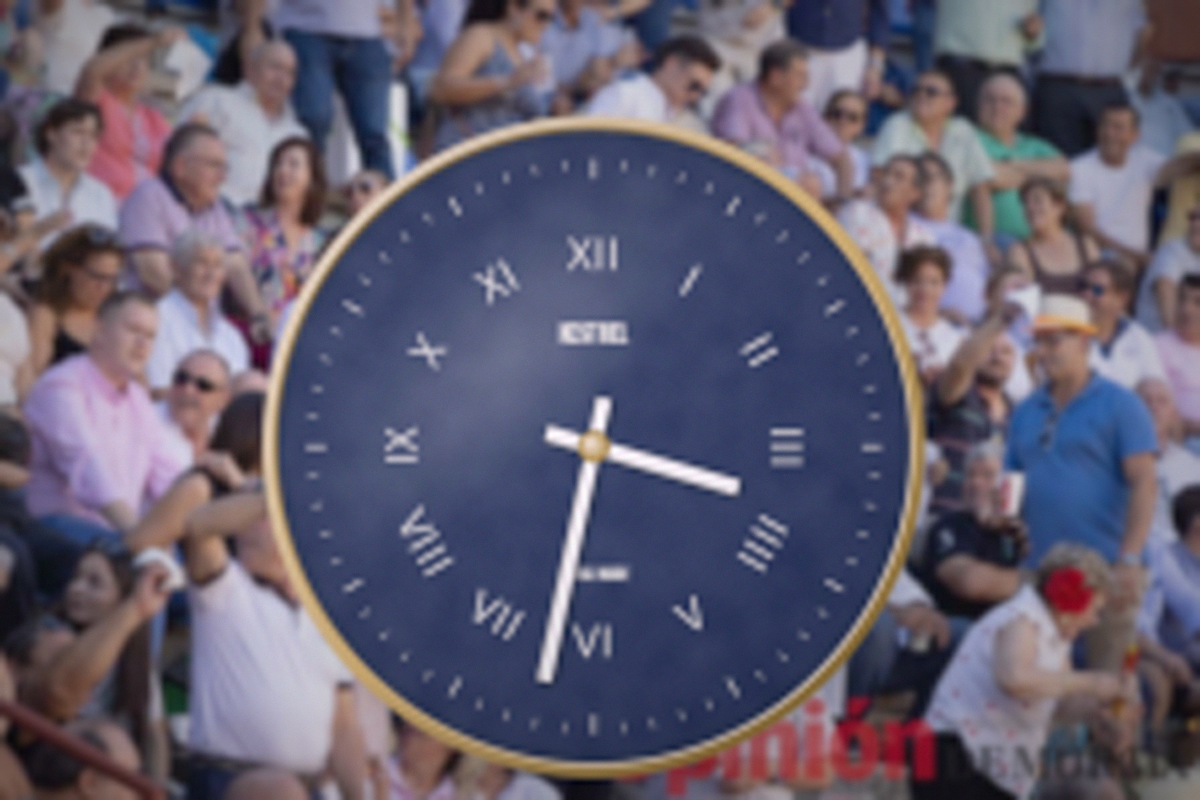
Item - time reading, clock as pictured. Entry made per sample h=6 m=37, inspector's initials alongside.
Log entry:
h=3 m=32
